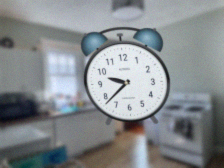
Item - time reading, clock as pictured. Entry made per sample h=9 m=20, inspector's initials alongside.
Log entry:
h=9 m=38
